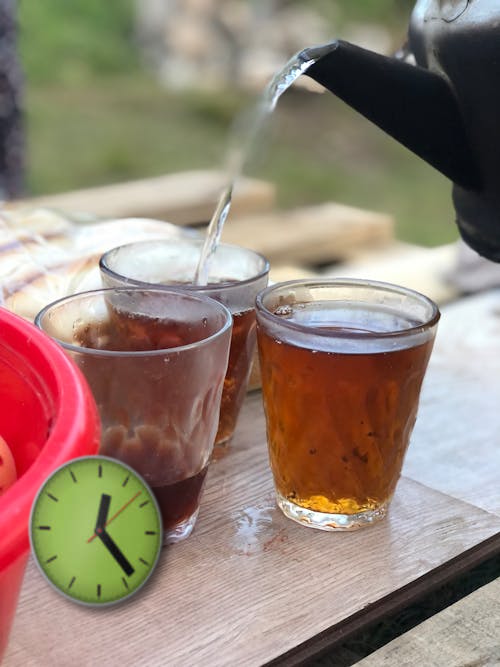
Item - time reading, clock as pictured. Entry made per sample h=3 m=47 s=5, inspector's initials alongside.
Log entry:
h=12 m=23 s=8
